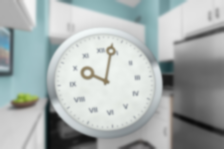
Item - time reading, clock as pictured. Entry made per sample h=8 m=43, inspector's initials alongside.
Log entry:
h=10 m=3
